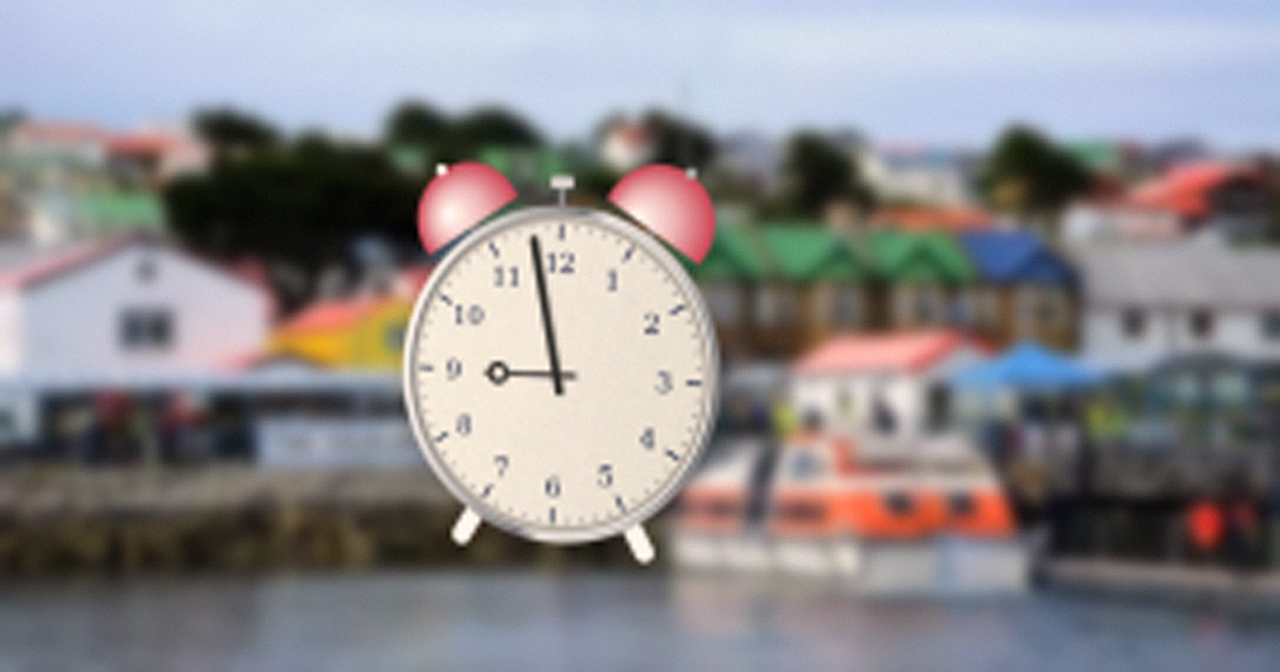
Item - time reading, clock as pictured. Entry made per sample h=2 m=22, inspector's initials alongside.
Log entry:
h=8 m=58
